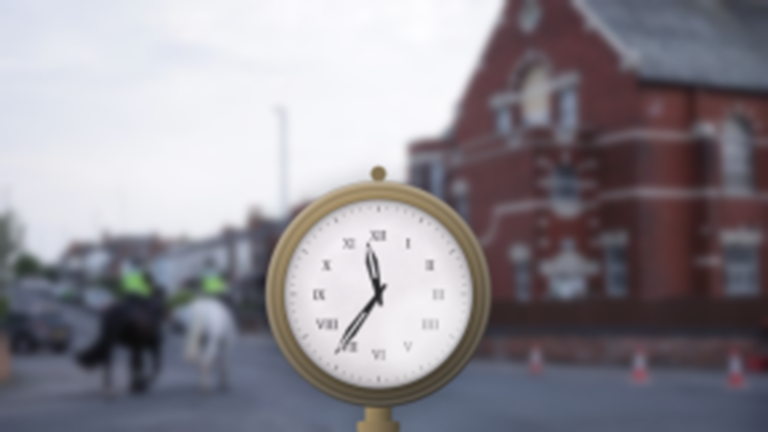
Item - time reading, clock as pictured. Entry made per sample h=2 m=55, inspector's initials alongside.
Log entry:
h=11 m=36
